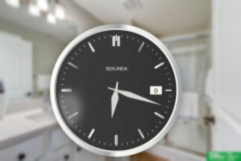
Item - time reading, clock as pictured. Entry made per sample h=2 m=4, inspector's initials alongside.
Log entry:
h=6 m=18
